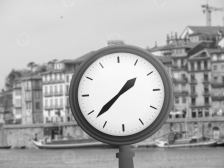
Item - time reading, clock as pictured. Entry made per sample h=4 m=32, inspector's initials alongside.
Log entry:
h=1 m=38
